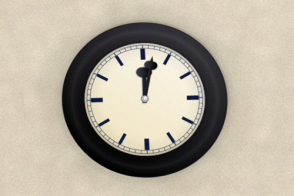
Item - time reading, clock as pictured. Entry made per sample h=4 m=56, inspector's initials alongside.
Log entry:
h=12 m=2
